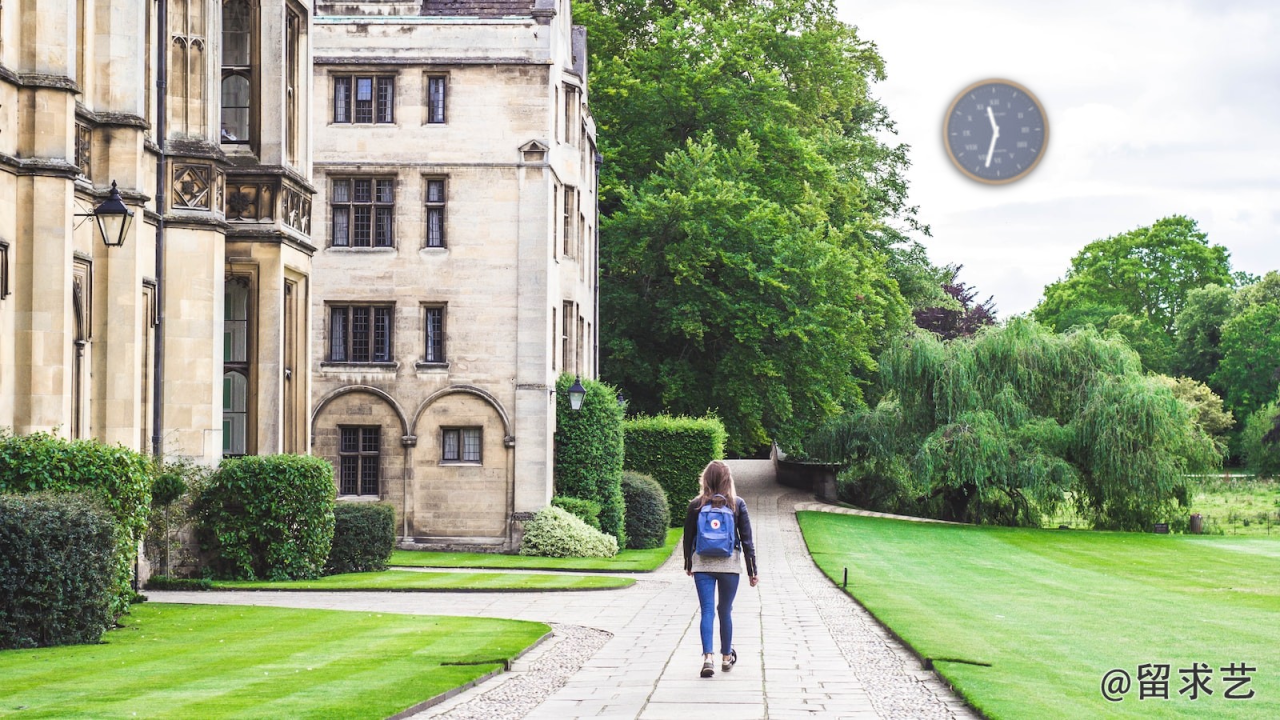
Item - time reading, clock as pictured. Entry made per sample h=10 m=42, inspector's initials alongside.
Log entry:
h=11 m=33
